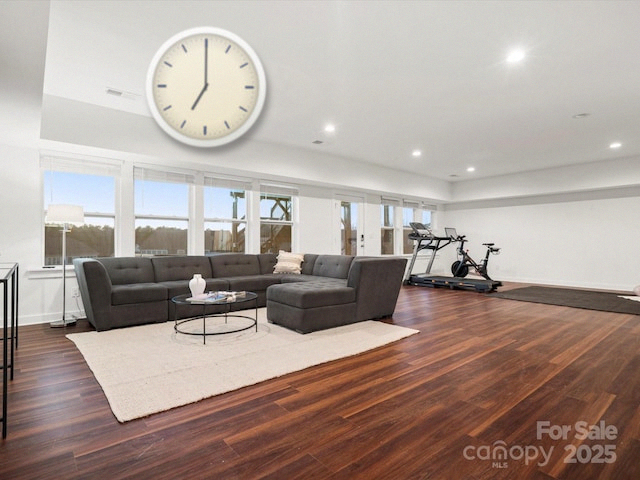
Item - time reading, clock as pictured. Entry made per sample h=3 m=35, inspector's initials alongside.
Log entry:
h=7 m=0
